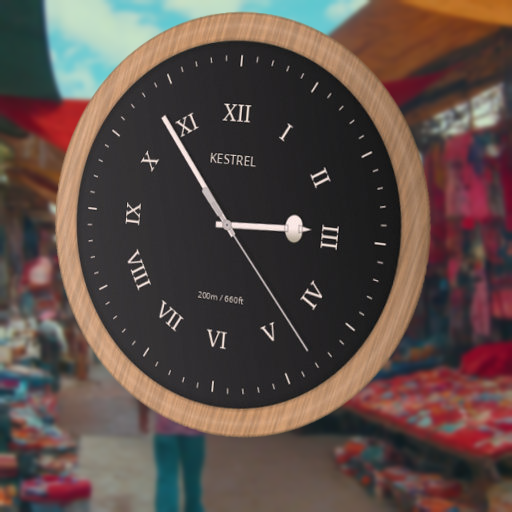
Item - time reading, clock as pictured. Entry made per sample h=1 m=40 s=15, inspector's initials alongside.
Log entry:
h=2 m=53 s=23
